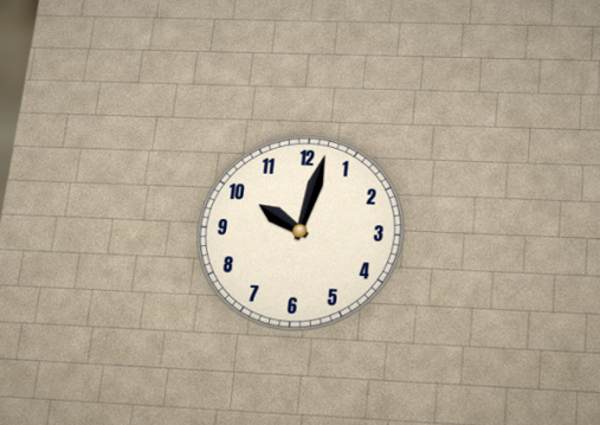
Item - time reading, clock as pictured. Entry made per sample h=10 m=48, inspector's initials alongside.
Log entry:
h=10 m=2
